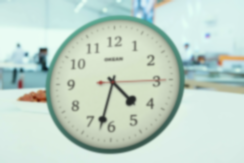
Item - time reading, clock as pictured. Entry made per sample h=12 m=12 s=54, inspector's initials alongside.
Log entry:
h=4 m=32 s=15
